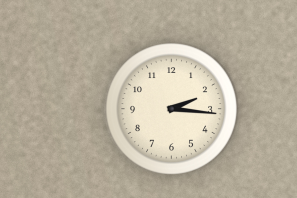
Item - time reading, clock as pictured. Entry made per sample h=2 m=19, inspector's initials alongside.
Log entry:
h=2 m=16
